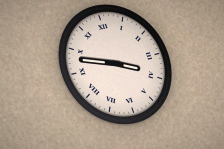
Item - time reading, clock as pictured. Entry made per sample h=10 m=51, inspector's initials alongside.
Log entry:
h=3 m=48
